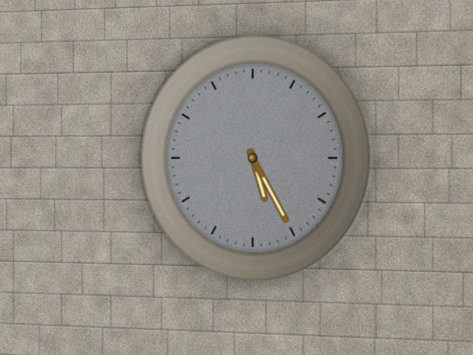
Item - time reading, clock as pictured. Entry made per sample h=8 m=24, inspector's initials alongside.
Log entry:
h=5 m=25
